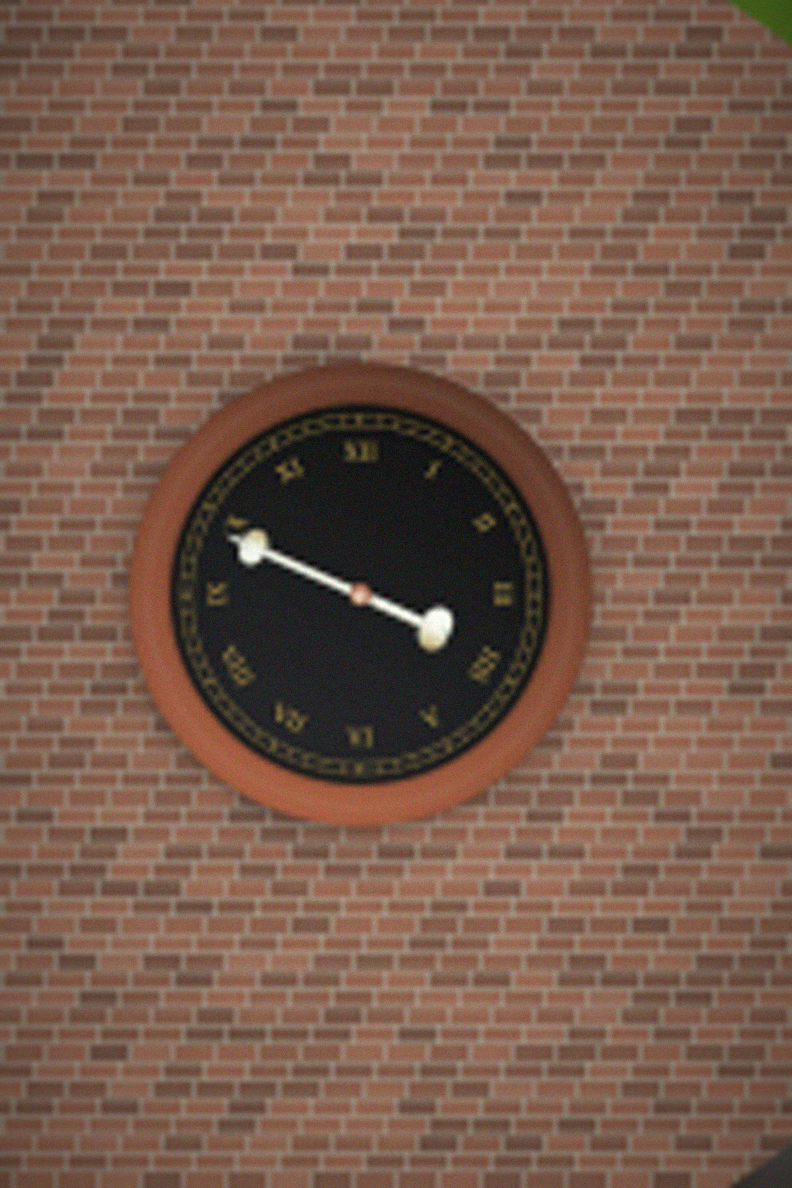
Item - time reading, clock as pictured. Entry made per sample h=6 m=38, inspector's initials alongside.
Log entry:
h=3 m=49
